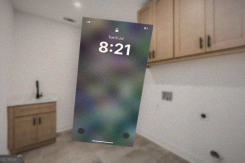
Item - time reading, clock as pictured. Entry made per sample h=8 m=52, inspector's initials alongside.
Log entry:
h=8 m=21
